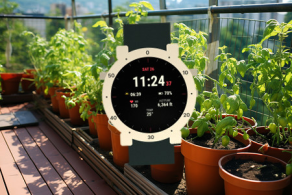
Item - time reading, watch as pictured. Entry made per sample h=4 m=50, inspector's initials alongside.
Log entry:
h=11 m=24
